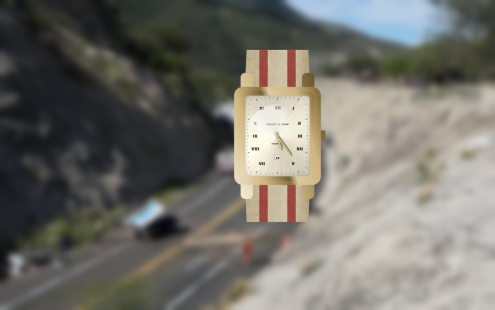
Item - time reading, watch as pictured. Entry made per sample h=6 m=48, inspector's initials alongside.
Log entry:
h=5 m=24
